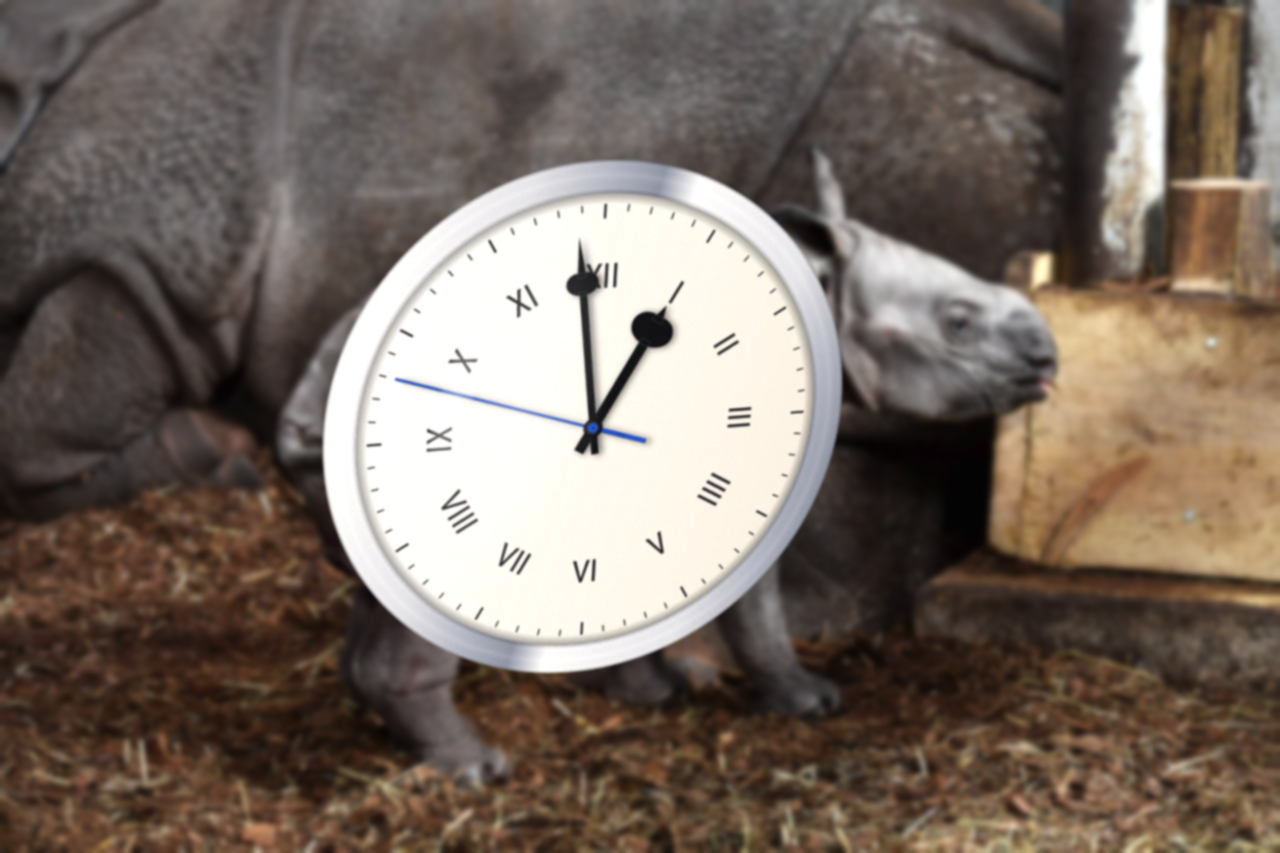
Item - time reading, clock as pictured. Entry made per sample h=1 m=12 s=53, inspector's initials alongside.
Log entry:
h=12 m=58 s=48
